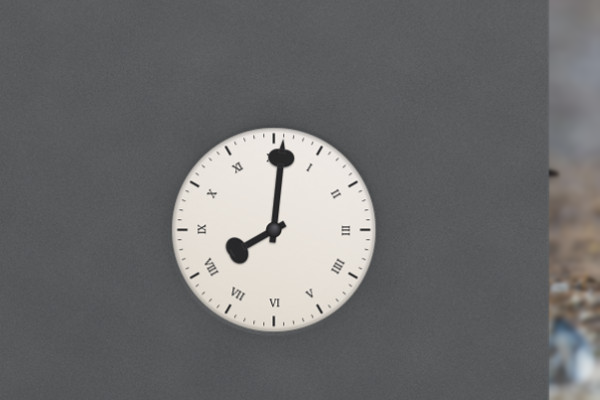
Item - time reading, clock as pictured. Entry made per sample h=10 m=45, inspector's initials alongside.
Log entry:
h=8 m=1
